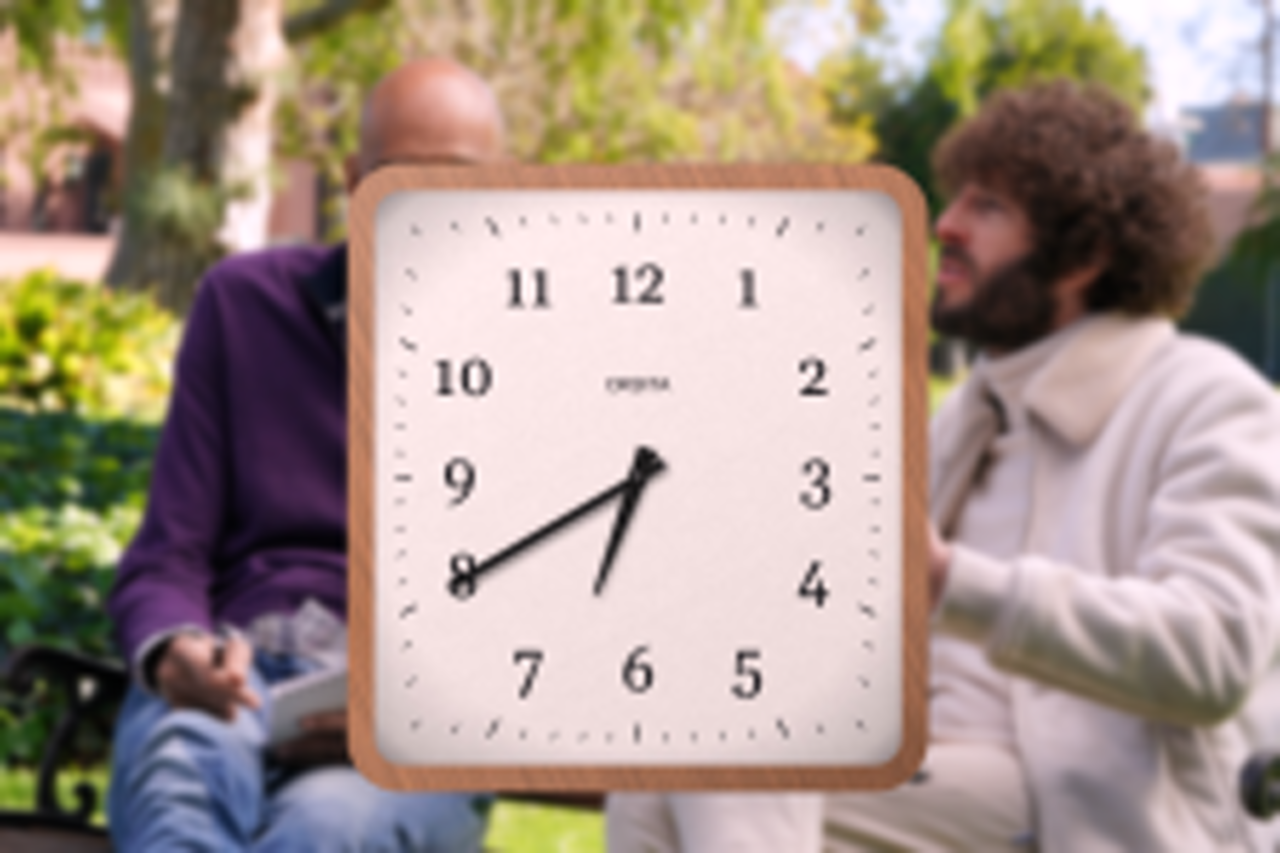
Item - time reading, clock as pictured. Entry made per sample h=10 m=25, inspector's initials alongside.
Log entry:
h=6 m=40
